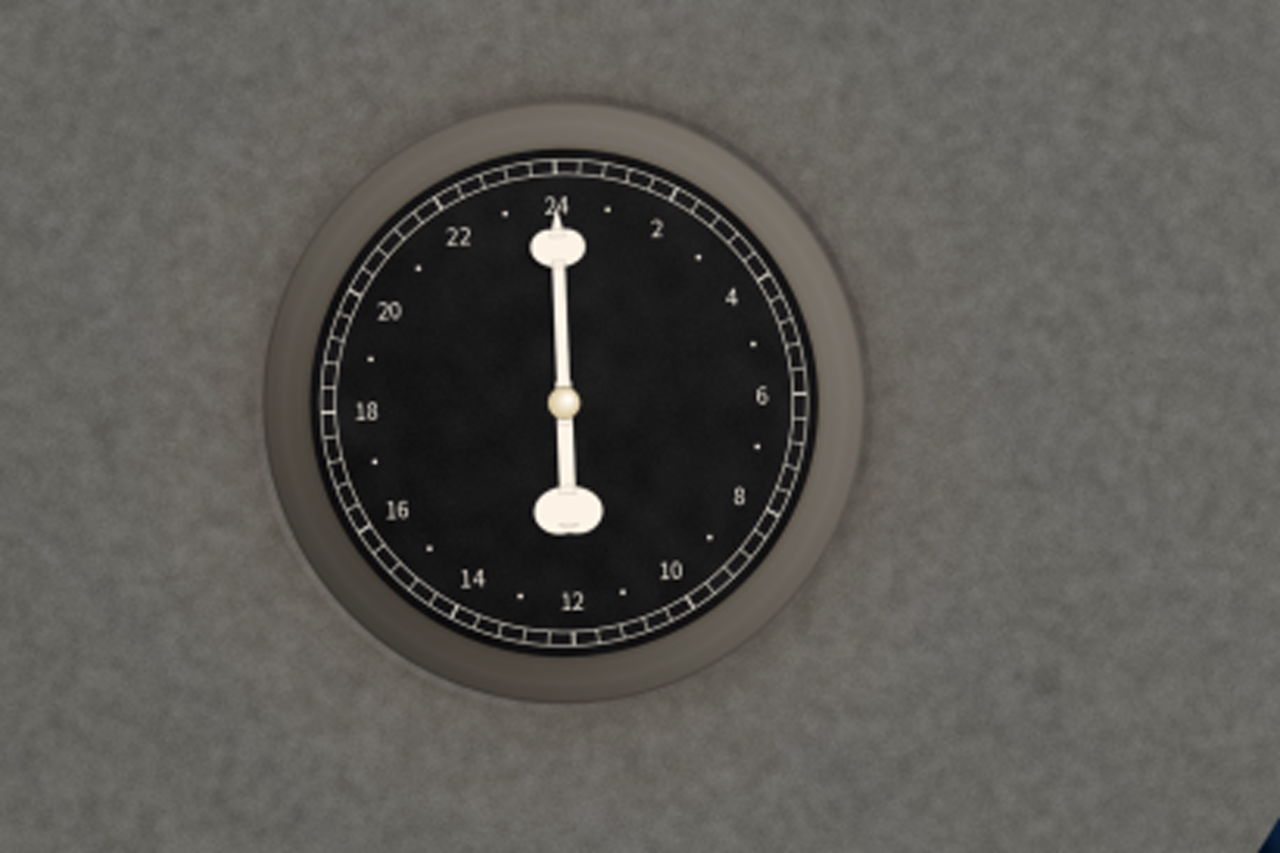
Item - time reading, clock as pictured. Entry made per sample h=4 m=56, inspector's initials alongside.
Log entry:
h=12 m=0
